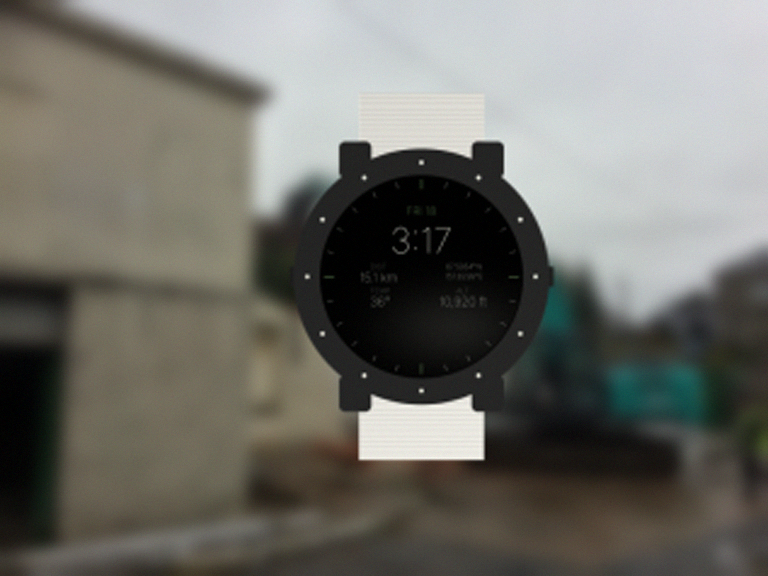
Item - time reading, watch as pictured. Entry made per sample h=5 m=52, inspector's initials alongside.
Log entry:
h=3 m=17
